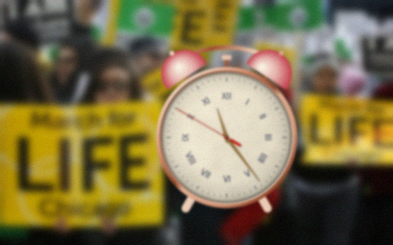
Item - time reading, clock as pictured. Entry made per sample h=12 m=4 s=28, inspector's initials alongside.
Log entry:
h=11 m=23 s=50
